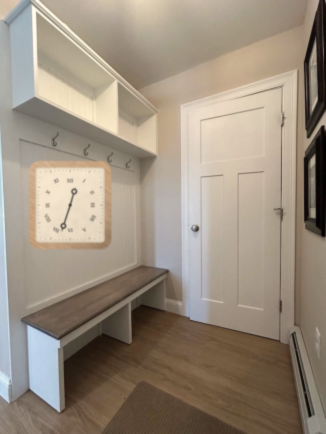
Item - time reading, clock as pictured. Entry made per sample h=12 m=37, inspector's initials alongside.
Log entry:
h=12 m=33
